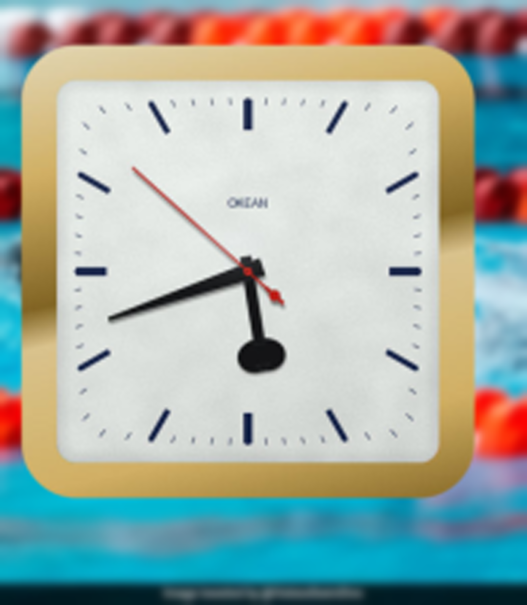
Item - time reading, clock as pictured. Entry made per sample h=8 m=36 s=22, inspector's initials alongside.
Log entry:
h=5 m=41 s=52
